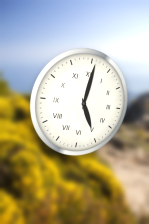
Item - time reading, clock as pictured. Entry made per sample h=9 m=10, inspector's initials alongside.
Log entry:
h=5 m=1
